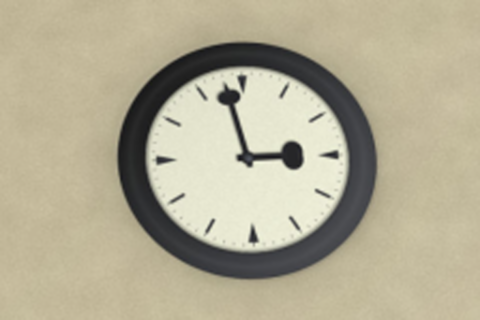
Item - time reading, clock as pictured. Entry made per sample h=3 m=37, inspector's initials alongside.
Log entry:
h=2 m=58
